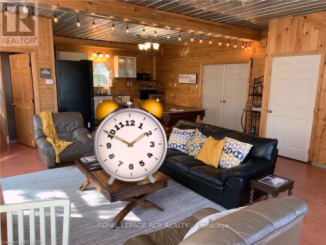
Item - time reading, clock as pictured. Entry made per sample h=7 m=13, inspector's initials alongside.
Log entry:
h=1 m=50
